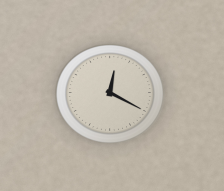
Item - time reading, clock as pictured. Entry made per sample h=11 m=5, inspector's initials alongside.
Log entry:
h=12 m=20
